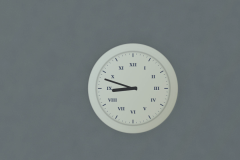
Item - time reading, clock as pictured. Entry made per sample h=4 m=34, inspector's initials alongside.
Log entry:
h=8 m=48
